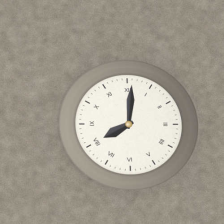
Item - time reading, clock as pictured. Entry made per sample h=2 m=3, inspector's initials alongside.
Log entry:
h=8 m=1
